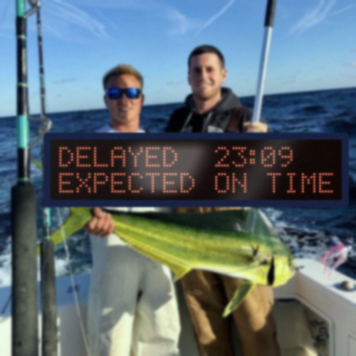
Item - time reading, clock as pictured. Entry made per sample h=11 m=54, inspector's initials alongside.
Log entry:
h=23 m=9
